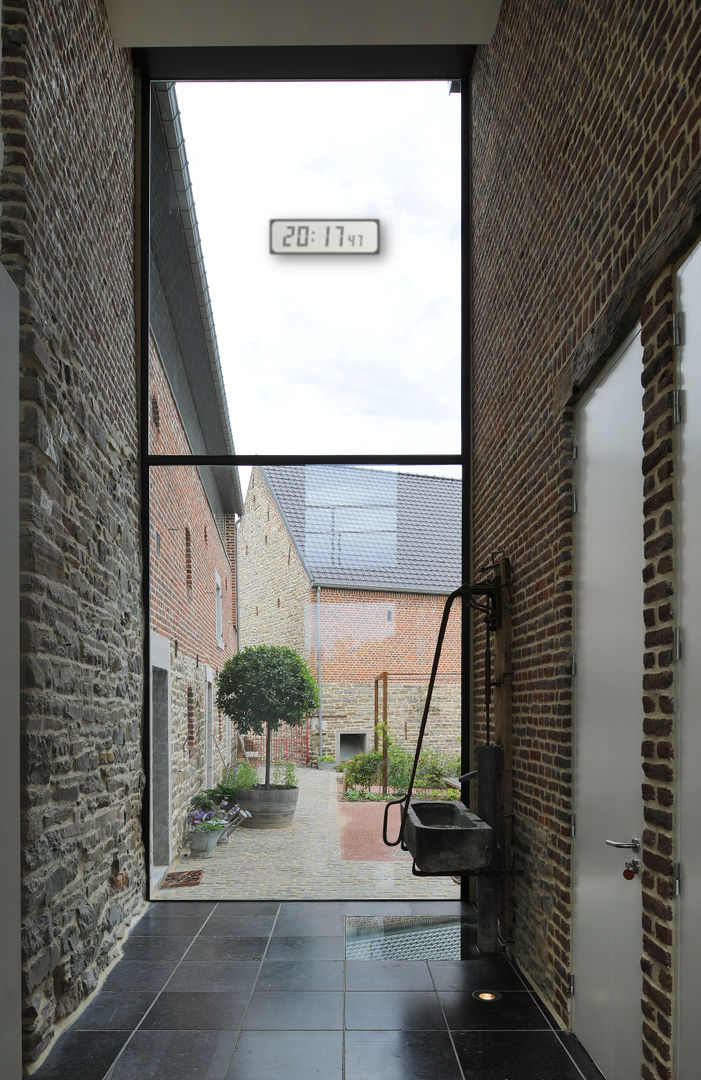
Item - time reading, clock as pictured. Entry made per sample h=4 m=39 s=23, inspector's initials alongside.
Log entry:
h=20 m=17 s=47
